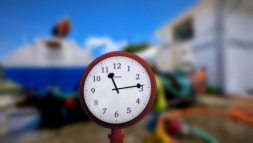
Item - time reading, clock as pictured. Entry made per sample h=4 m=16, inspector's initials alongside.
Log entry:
h=11 m=14
